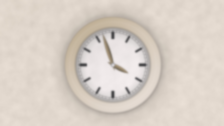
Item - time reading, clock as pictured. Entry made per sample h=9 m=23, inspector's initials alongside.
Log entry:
h=3 m=57
